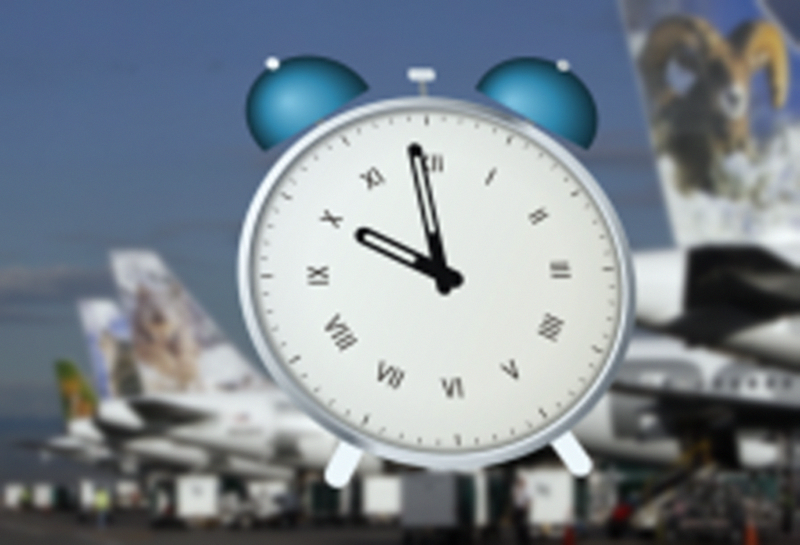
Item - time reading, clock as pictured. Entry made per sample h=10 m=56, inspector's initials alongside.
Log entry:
h=9 m=59
